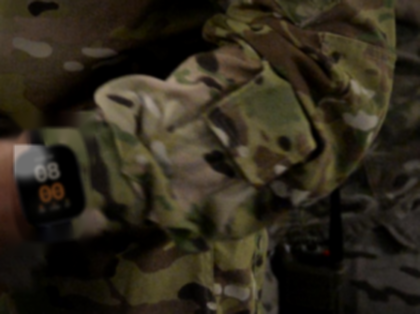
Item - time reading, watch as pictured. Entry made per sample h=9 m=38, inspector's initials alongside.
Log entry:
h=8 m=0
